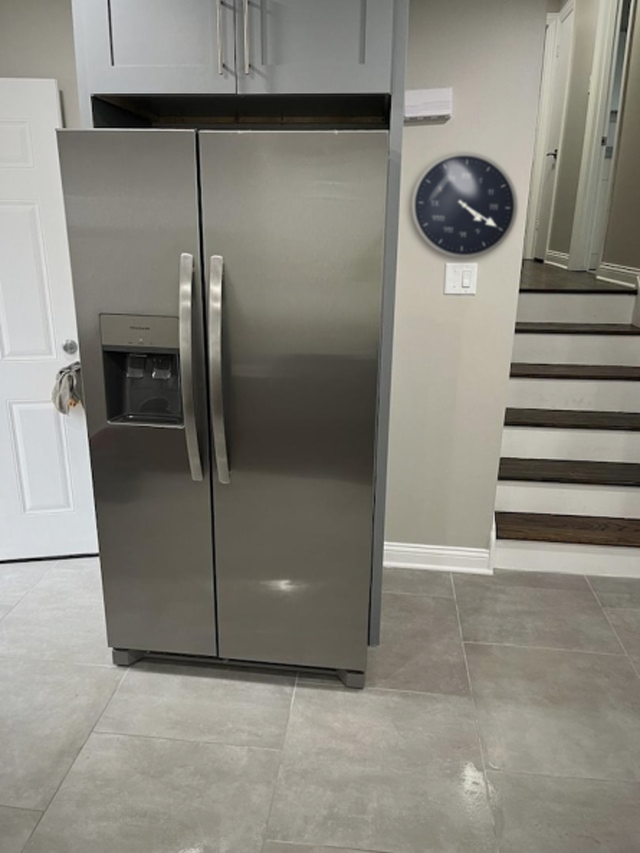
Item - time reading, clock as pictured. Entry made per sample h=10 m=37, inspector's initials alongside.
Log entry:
h=4 m=20
